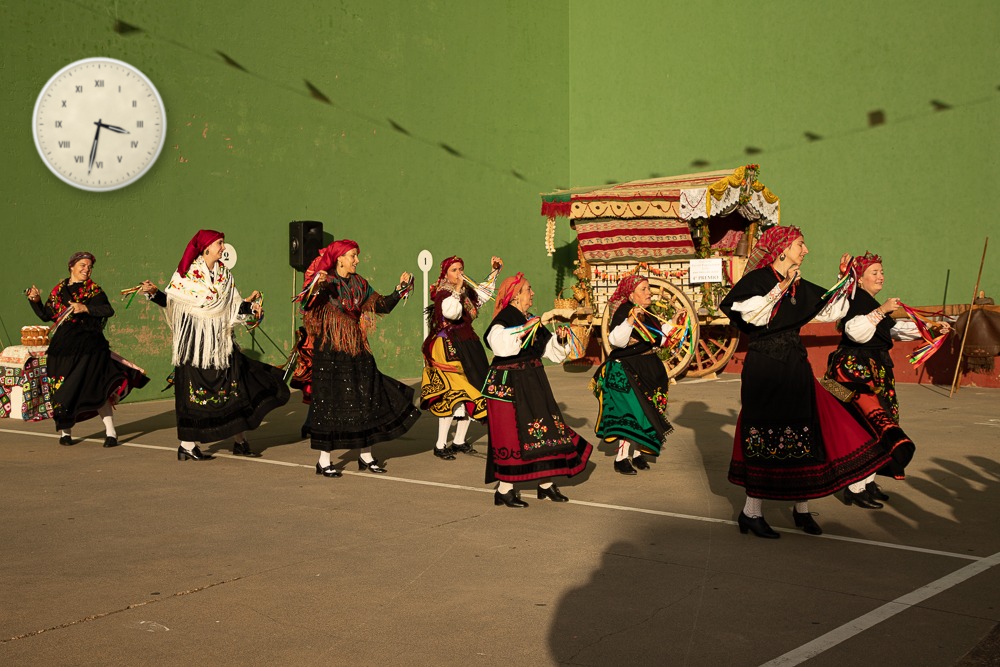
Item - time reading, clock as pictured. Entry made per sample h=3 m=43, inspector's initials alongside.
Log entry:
h=3 m=32
